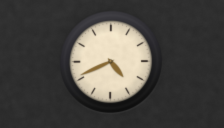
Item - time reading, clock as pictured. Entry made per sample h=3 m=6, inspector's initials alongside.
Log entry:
h=4 m=41
